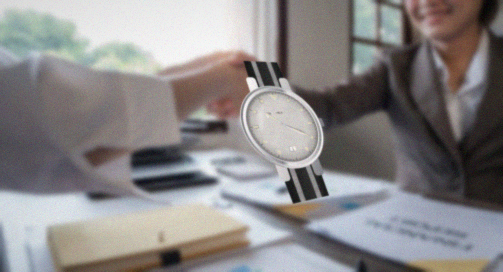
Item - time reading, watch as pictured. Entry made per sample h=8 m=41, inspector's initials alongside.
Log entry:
h=10 m=20
